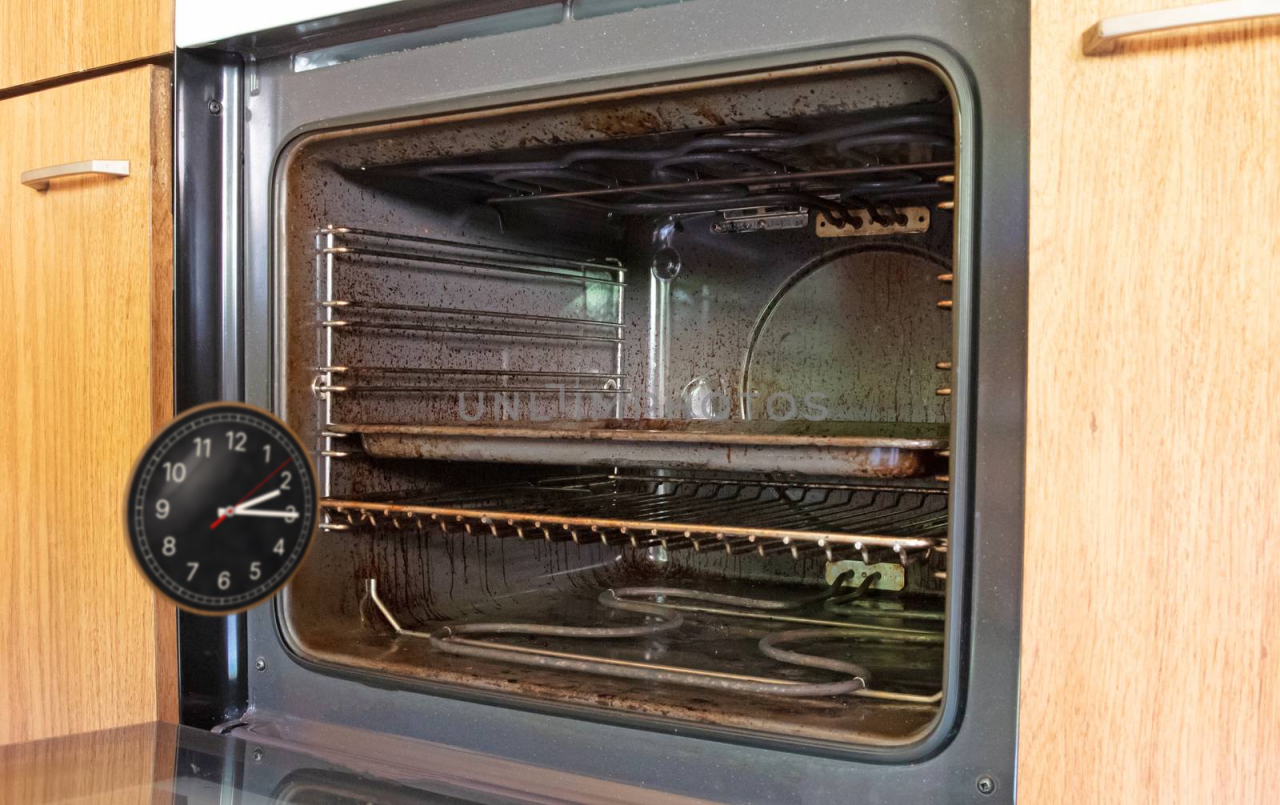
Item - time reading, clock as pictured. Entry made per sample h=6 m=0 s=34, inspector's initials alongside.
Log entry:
h=2 m=15 s=8
